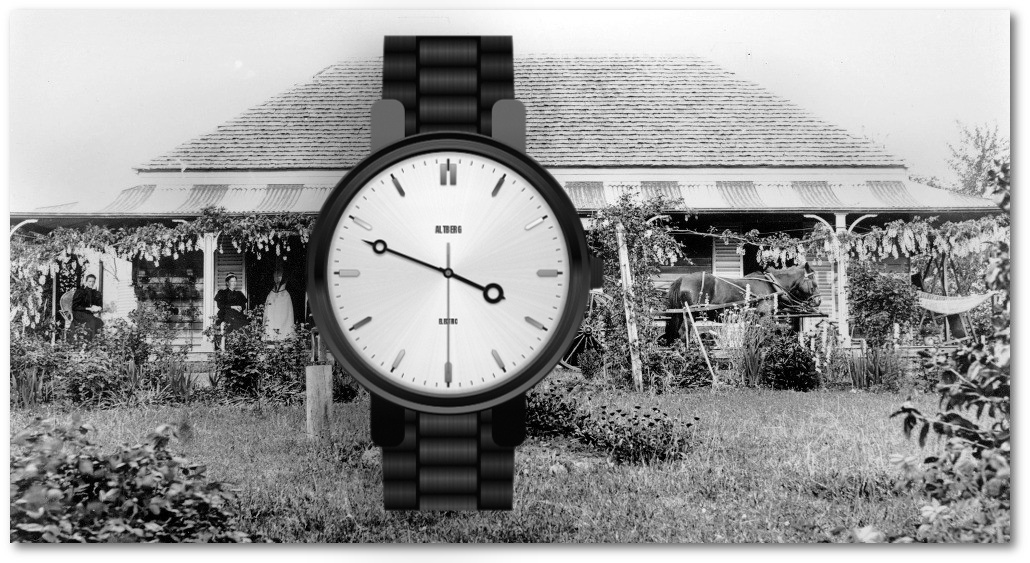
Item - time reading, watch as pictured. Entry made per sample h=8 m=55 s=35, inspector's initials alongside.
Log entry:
h=3 m=48 s=30
